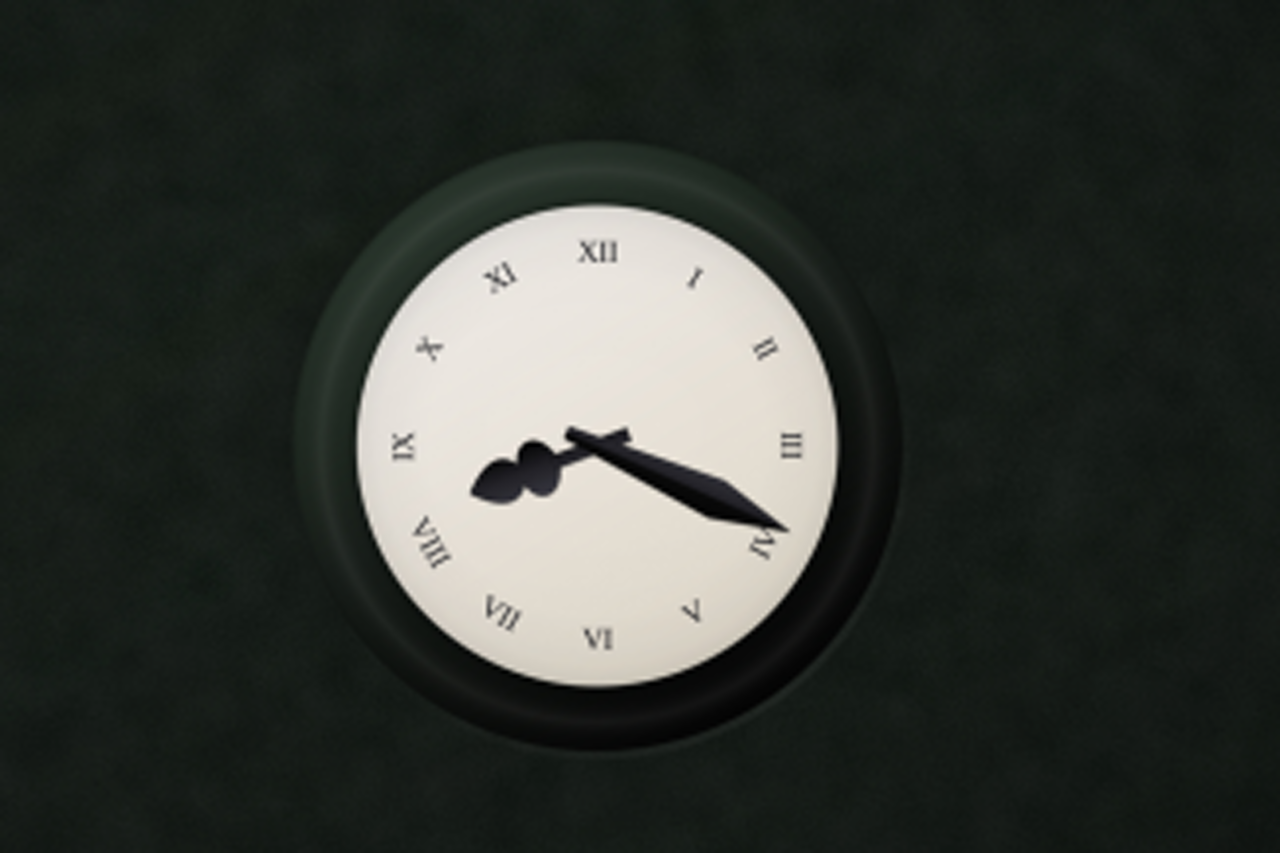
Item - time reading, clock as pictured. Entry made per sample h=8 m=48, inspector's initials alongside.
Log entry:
h=8 m=19
